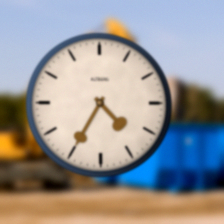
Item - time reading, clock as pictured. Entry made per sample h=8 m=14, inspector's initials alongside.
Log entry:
h=4 m=35
